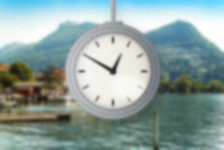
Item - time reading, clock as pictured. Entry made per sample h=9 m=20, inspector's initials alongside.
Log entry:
h=12 m=50
